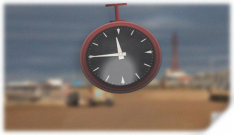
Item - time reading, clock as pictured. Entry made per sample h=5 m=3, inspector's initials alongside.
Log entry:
h=11 m=45
